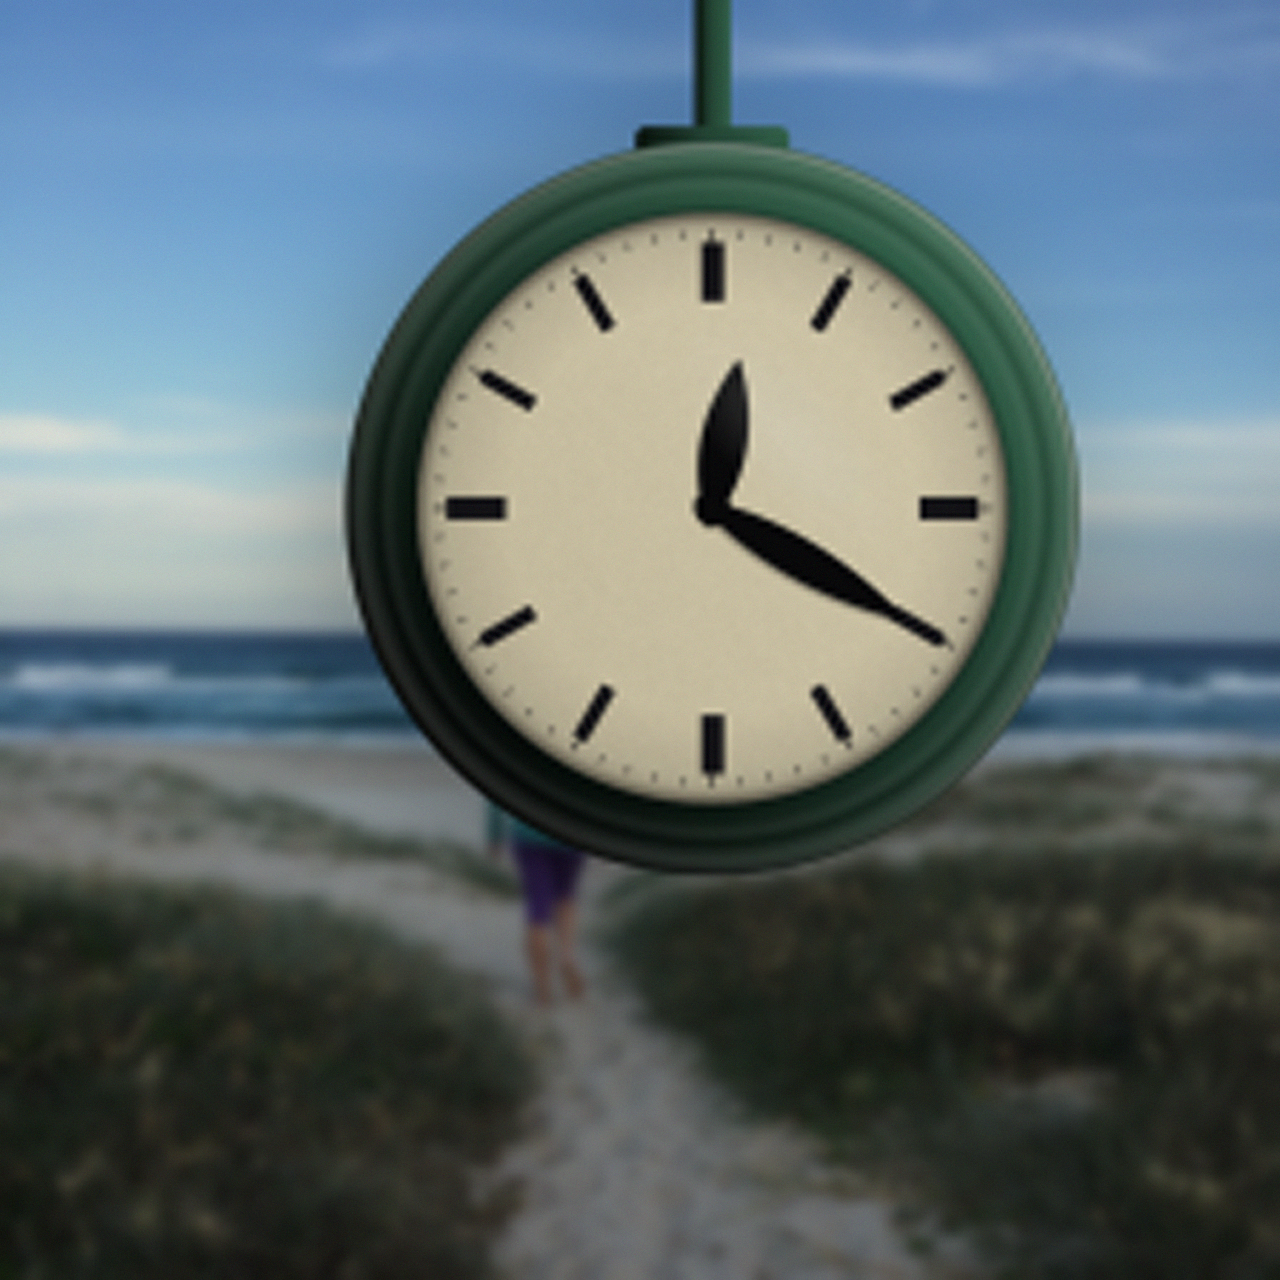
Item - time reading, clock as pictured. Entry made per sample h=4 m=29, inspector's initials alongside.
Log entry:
h=12 m=20
